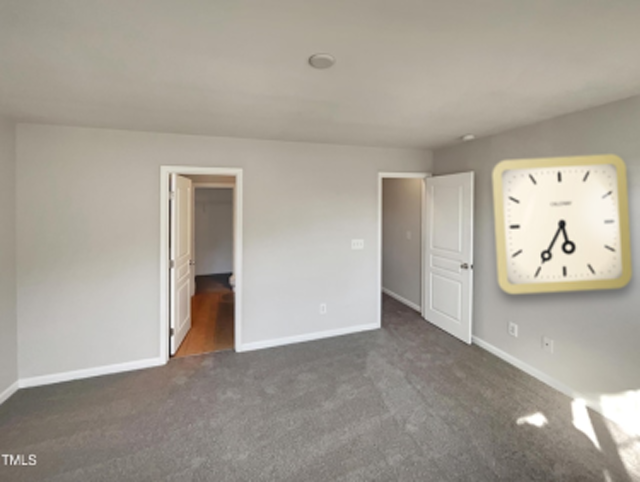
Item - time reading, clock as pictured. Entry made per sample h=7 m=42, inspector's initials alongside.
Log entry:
h=5 m=35
